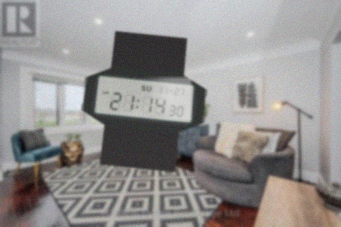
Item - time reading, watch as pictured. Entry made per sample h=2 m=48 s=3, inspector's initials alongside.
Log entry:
h=21 m=14 s=30
